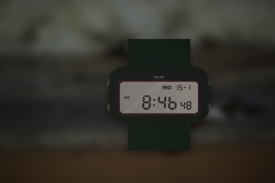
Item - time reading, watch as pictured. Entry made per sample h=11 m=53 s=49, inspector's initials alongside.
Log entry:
h=8 m=46 s=48
